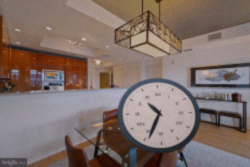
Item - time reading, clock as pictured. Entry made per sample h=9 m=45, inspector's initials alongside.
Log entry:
h=10 m=34
